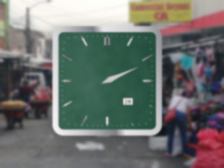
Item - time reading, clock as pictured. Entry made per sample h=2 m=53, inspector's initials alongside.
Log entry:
h=2 m=11
